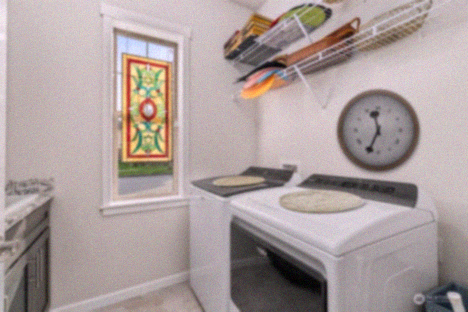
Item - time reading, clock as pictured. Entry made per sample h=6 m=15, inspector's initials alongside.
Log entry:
h=11 m=34
